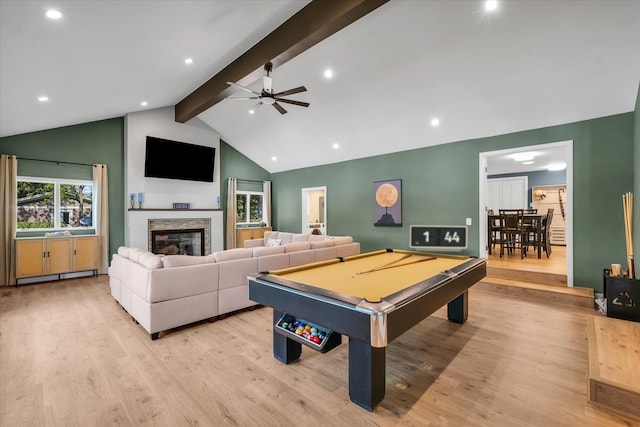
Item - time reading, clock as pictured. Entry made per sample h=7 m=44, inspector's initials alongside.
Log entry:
h=1 m=44
